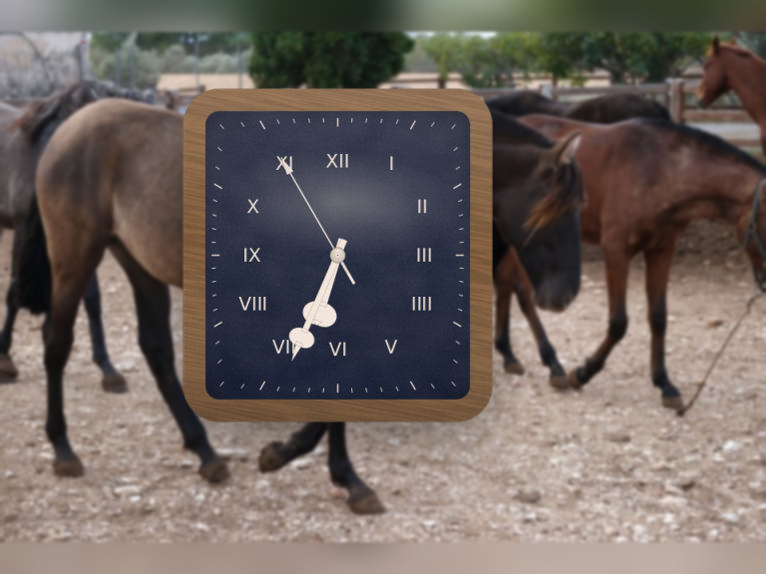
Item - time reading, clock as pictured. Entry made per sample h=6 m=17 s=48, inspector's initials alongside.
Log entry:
h=6 m=33 s=55
